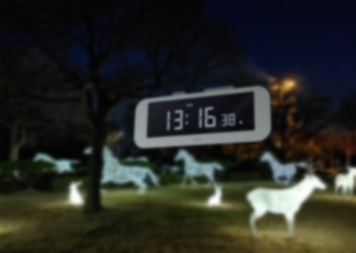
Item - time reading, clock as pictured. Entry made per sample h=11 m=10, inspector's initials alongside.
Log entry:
h=13 m=16
